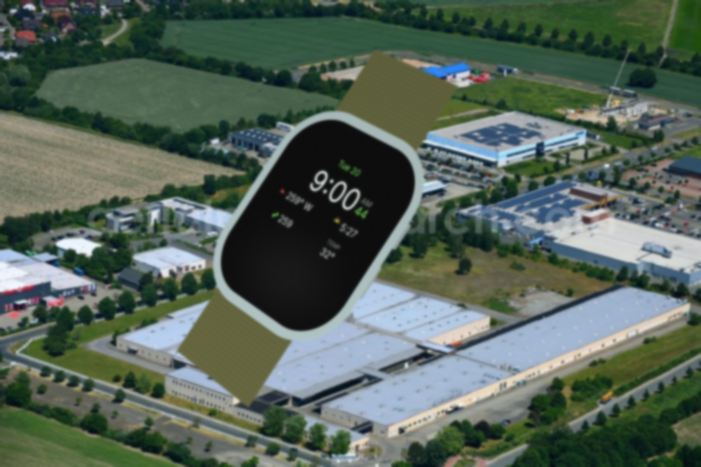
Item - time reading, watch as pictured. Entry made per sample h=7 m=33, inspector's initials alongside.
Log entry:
h=9 m=0
